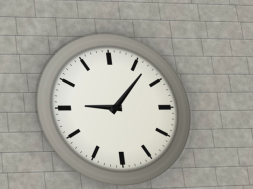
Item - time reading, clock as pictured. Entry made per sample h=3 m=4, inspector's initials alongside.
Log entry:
h=9 m=7
